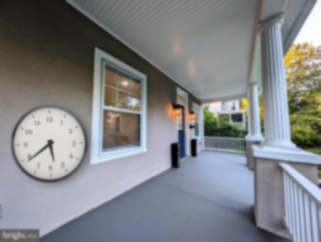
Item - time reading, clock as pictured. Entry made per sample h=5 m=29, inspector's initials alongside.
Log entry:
h=5 m=39
